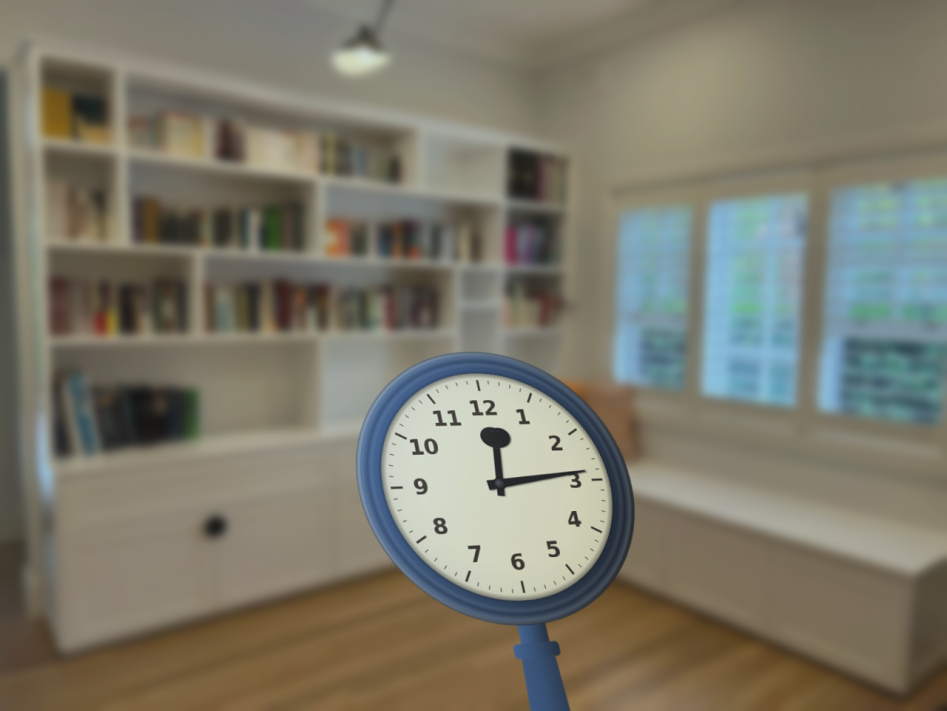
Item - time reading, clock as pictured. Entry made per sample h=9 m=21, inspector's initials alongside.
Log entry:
h=12 m=14
